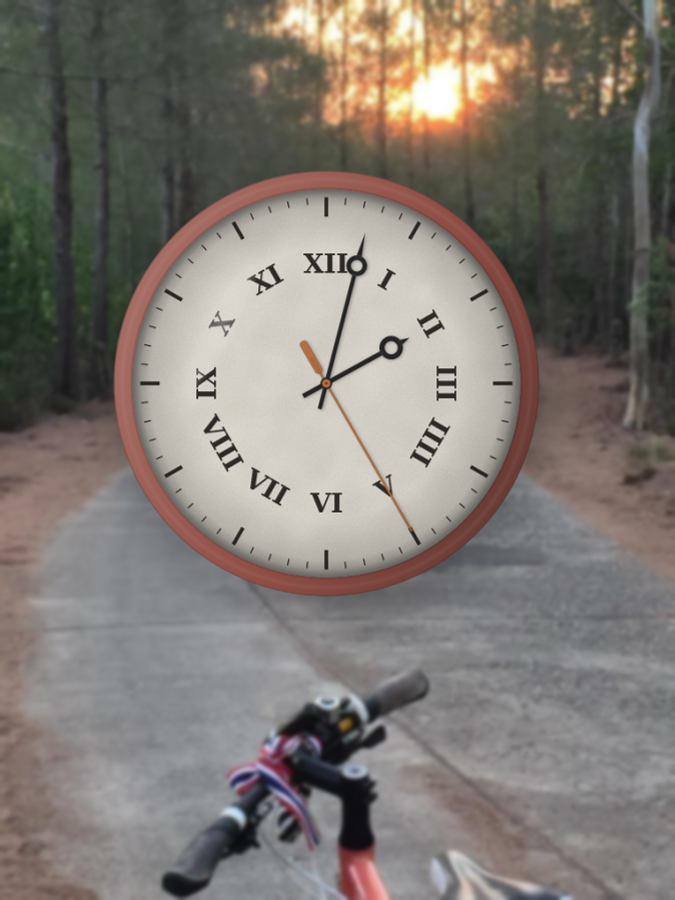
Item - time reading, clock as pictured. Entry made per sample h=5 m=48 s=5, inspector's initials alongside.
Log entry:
h=2 m=2 s=25
